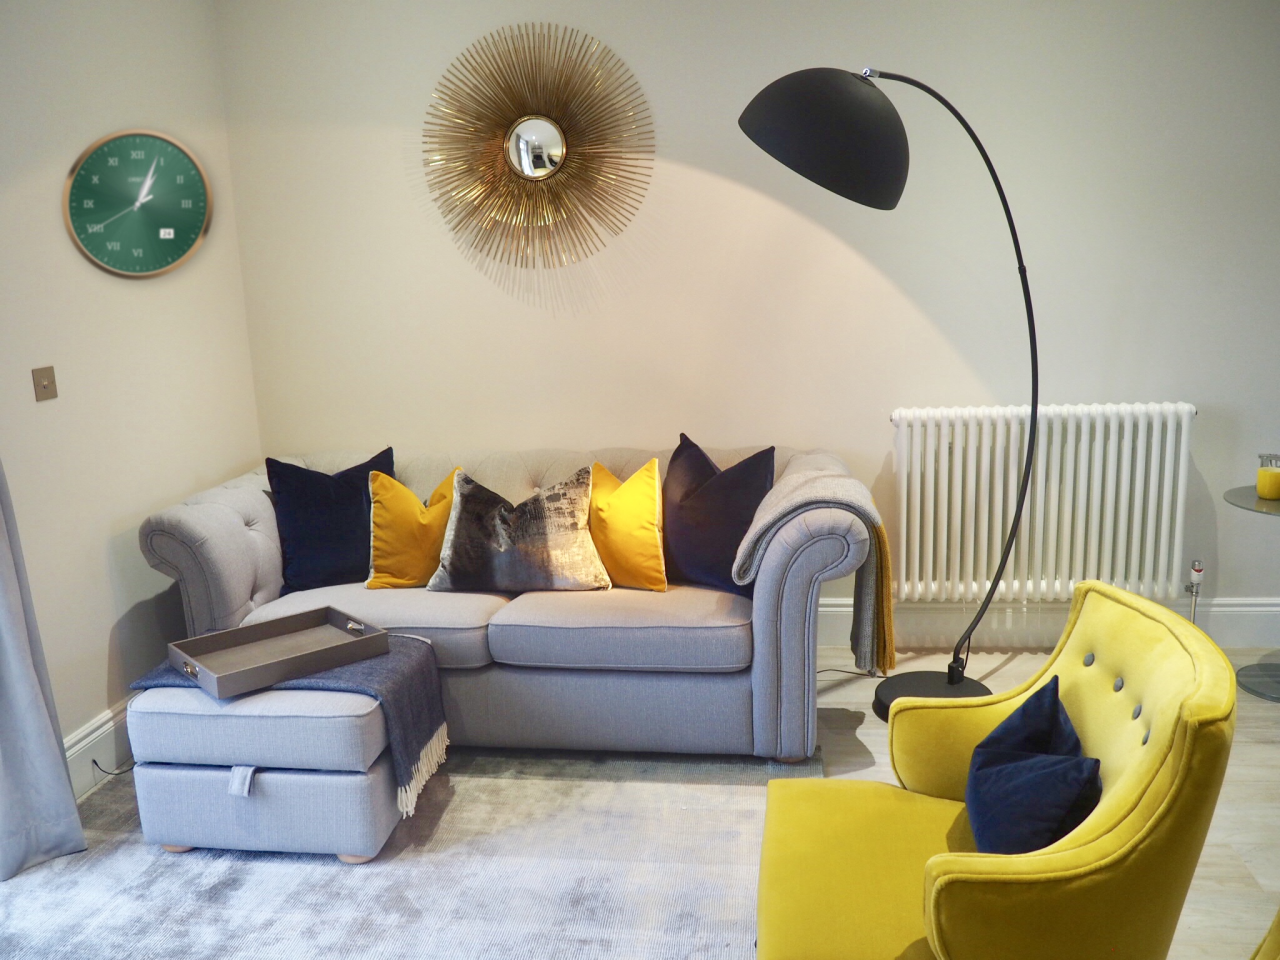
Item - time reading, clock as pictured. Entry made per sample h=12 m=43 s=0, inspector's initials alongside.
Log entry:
h=1 m=3 s=40
